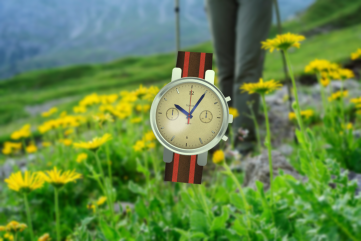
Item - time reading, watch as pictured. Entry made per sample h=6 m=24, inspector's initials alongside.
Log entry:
h=10 m=5
